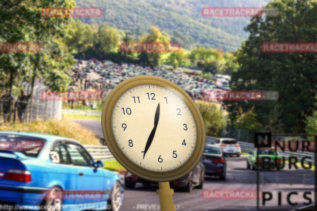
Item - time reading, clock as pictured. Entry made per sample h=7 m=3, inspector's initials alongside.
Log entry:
h=12 m=35
